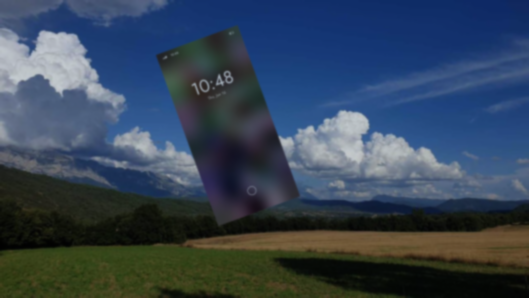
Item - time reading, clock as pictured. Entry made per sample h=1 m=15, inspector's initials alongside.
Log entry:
h=10 m=48
